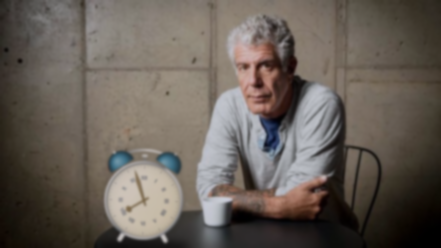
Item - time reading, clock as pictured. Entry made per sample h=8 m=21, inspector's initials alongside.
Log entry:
h=7 m=57
